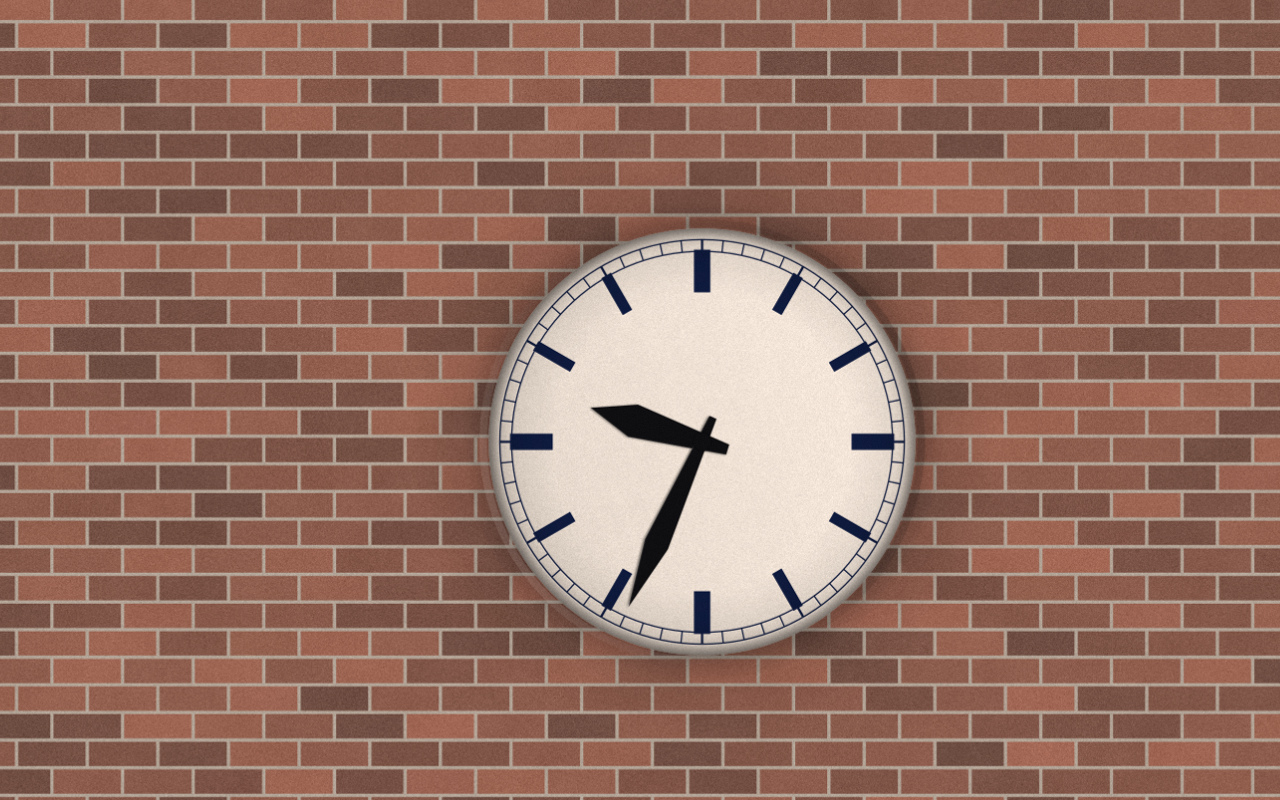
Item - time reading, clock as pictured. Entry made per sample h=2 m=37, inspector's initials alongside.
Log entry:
h=9 m=34
